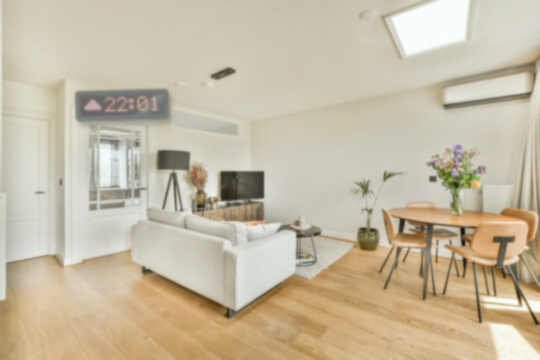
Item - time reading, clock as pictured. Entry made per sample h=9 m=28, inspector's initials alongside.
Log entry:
h=22 m=1
